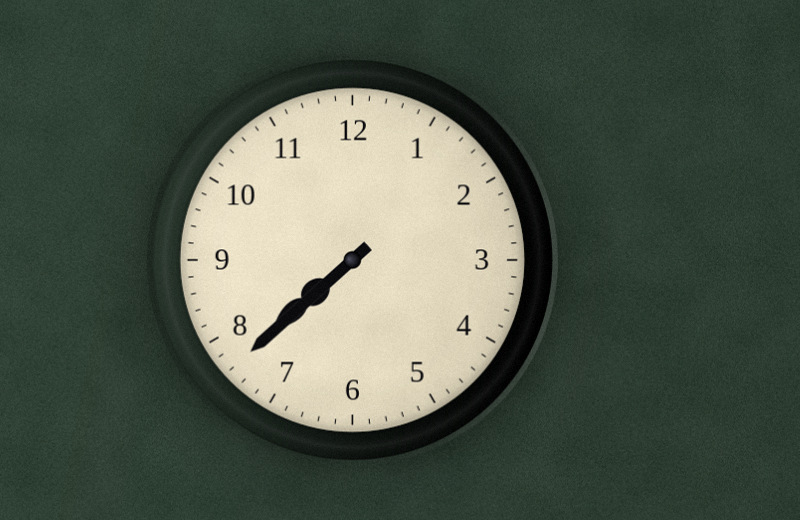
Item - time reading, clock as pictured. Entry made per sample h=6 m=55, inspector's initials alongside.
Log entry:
h=7 m=38
